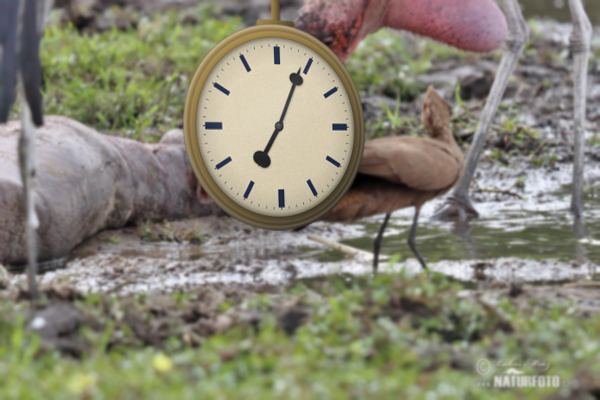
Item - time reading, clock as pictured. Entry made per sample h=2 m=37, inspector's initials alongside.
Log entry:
h=7 m=4
